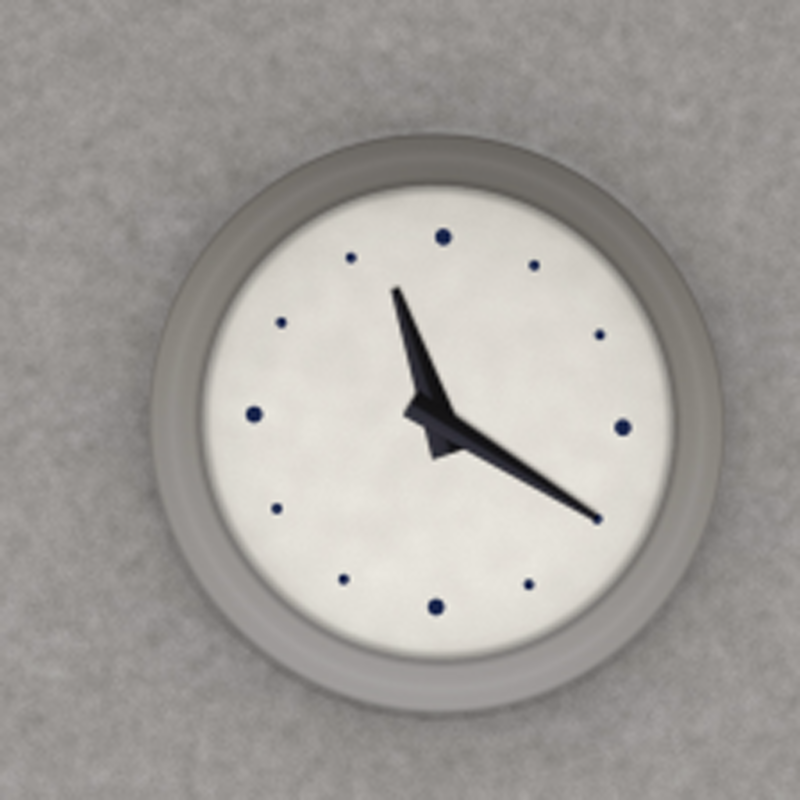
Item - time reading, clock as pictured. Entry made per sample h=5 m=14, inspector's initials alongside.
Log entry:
h=11 m=20
